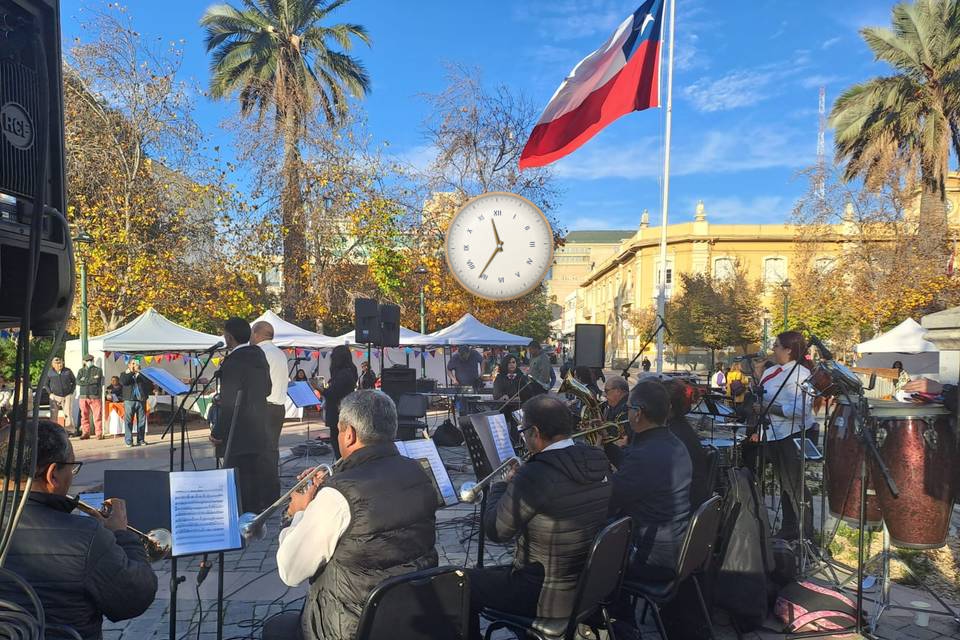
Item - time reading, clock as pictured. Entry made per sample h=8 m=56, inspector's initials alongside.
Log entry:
h=11 m=36
